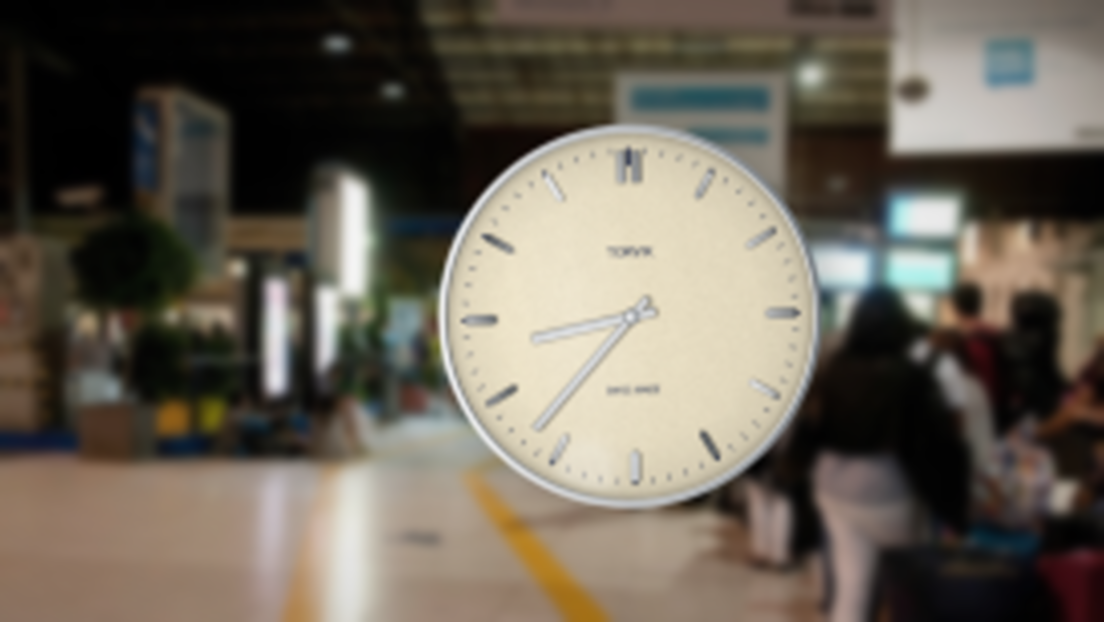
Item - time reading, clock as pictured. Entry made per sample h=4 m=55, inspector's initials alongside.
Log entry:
h=8 m=37
